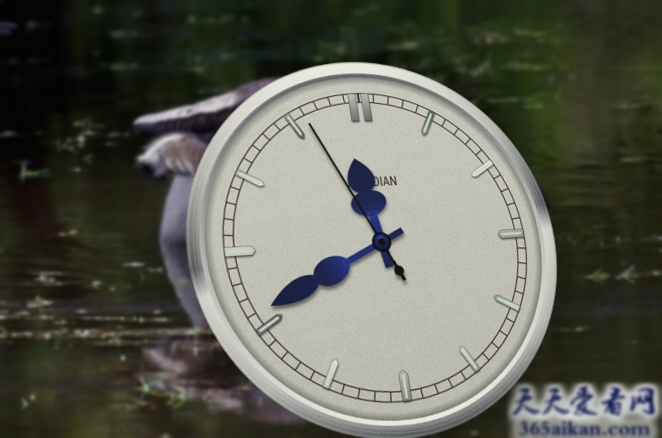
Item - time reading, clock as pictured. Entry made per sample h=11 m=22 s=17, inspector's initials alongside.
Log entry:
h=11 m=40 s=56
